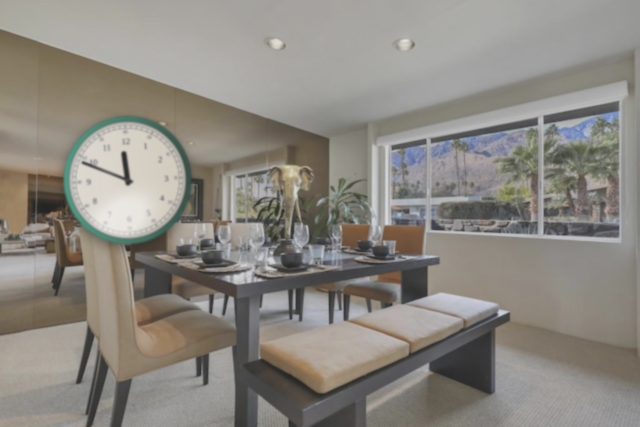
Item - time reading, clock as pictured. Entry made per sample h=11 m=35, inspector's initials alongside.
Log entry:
h=11 m=49
